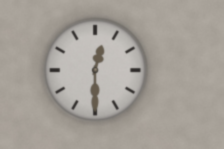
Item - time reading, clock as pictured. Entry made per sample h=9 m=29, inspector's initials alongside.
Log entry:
h=12 m=30
